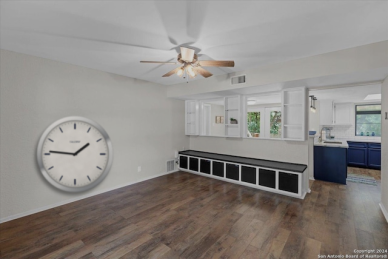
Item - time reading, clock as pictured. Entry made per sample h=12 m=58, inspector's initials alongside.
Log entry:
h=1 m=46
